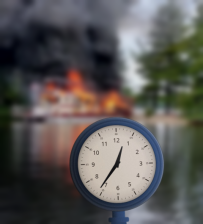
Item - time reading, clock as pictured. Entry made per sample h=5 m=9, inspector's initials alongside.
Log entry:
h=12 m=36
